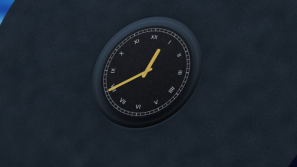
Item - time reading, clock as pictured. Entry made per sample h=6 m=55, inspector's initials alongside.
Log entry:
h=12 m=40
